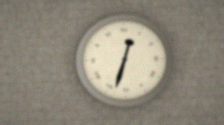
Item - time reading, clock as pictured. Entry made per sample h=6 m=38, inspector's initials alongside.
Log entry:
h=12 m=33
